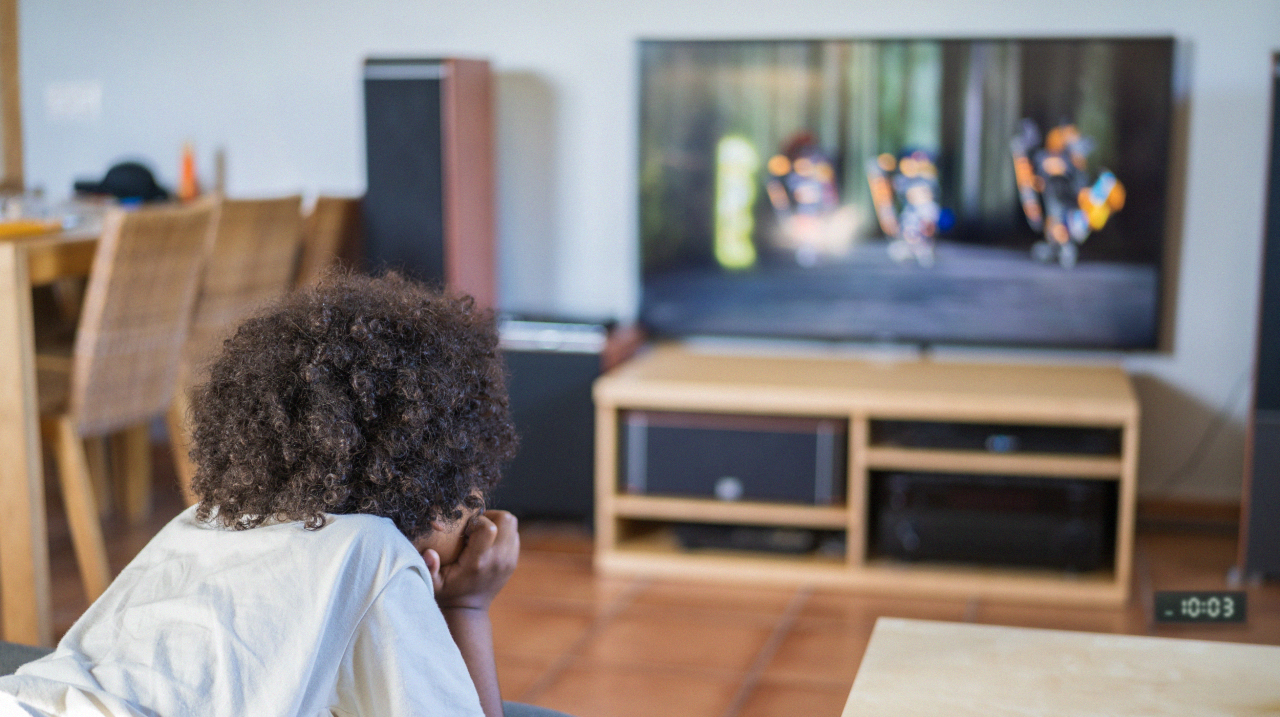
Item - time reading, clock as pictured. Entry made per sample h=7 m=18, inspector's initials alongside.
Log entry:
h=10 m=3
